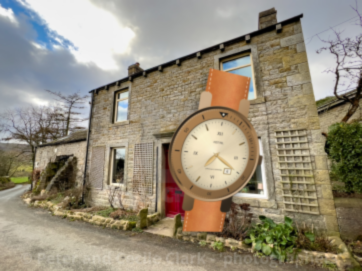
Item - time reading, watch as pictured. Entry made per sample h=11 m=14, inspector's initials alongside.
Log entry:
h=7 m=20
